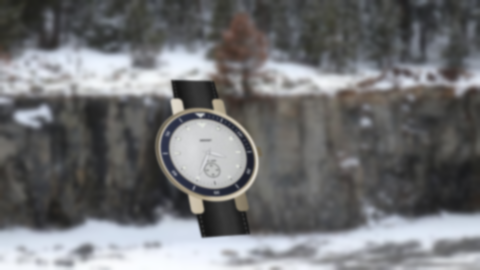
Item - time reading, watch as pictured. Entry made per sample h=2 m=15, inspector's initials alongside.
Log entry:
h=3 m=35
